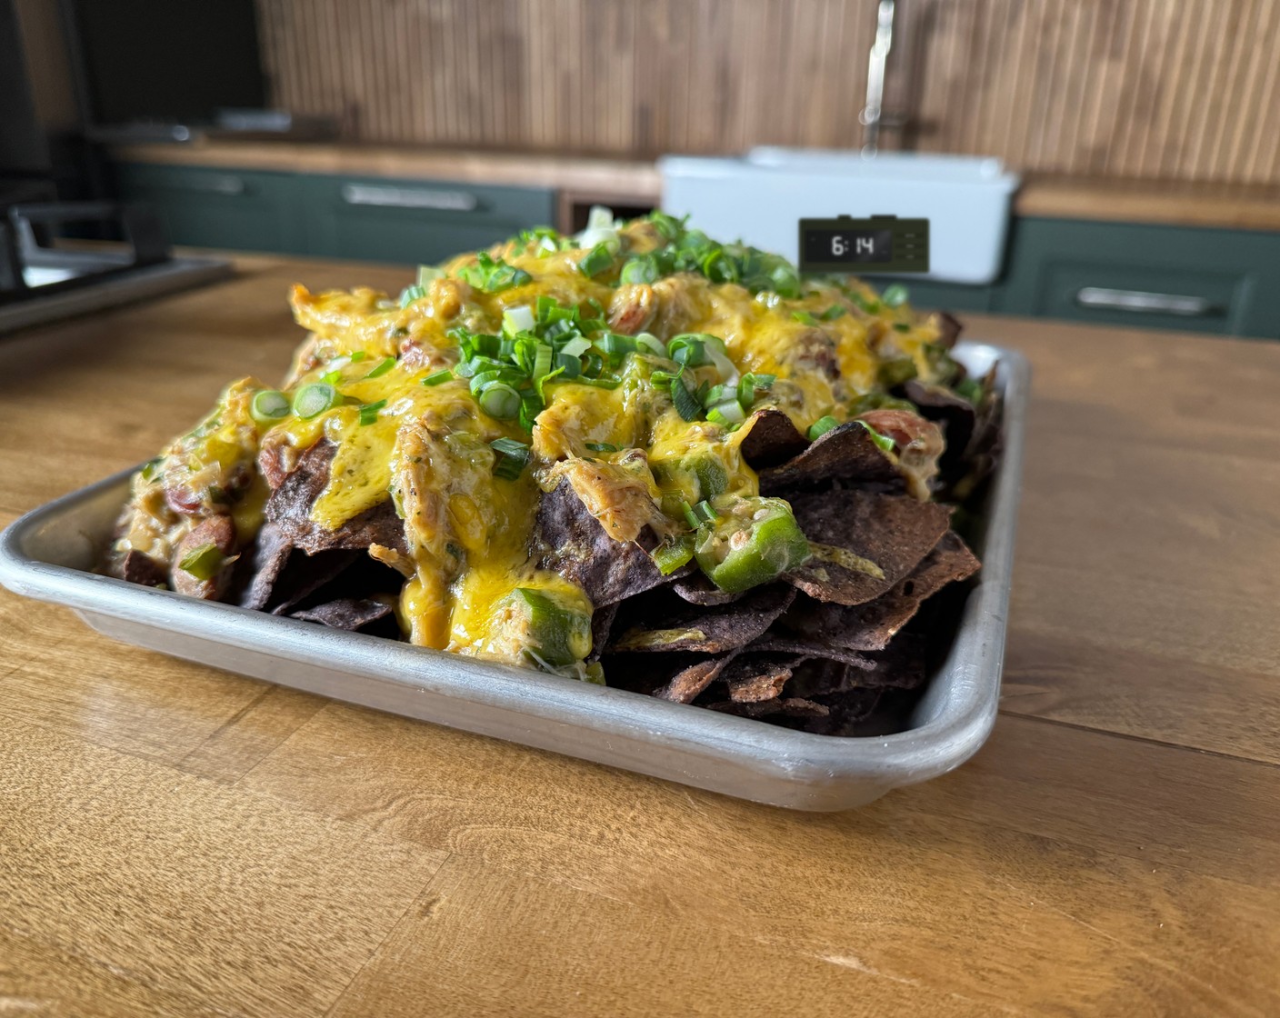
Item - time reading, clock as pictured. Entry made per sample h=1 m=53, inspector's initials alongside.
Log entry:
h=6 m=14
